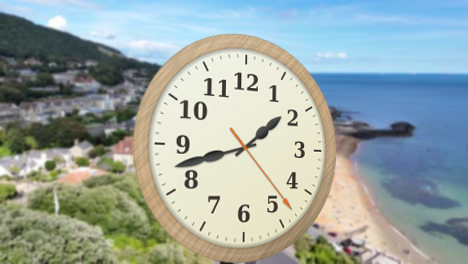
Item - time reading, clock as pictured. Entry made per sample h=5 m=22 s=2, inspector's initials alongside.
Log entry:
h=1 m=42 s=23
